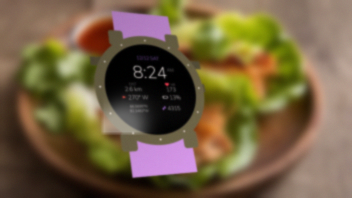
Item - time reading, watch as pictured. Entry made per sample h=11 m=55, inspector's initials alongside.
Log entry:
h=8 m=24
